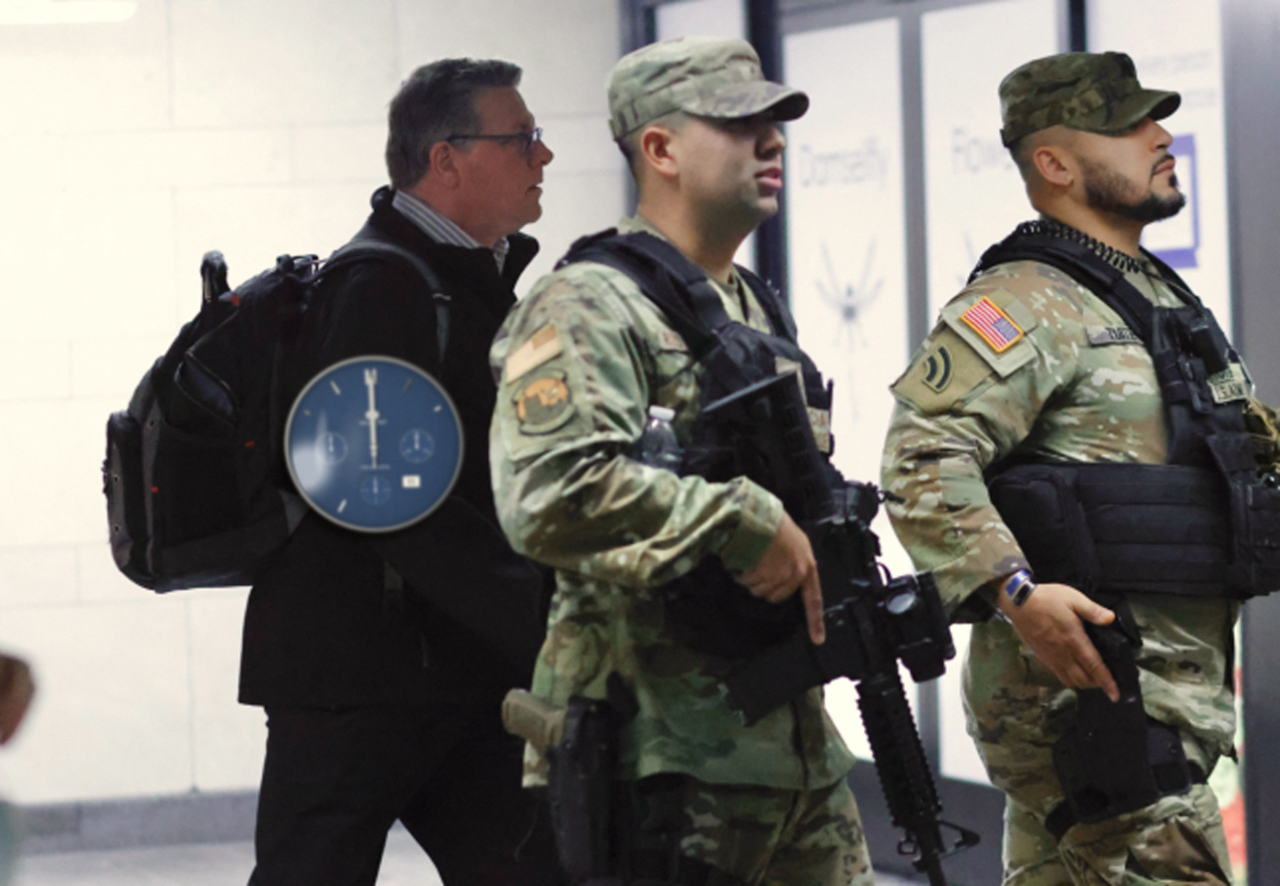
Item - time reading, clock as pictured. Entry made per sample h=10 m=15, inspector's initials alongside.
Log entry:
h=12 m=0
